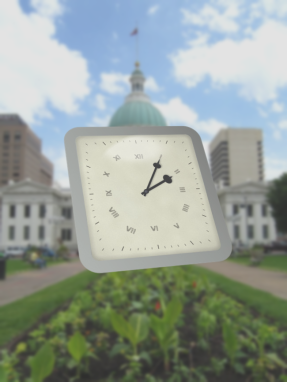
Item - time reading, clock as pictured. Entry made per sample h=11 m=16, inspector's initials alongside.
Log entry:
h=2 m=5
